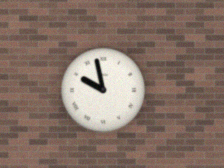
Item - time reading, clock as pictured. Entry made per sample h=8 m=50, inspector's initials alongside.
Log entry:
h=9 m=58
